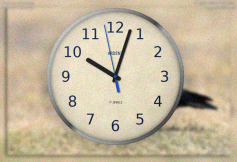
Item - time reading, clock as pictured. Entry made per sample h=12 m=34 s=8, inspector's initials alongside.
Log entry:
h=10 m=2 s=58
